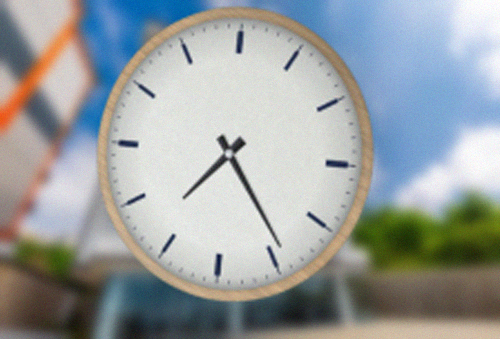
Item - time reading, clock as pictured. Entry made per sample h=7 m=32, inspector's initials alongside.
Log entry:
h=7 m=24
